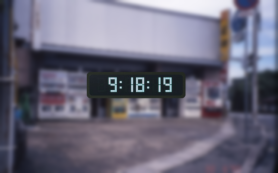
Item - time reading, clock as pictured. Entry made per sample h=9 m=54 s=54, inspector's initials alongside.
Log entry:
h=9 m=18 s=19
